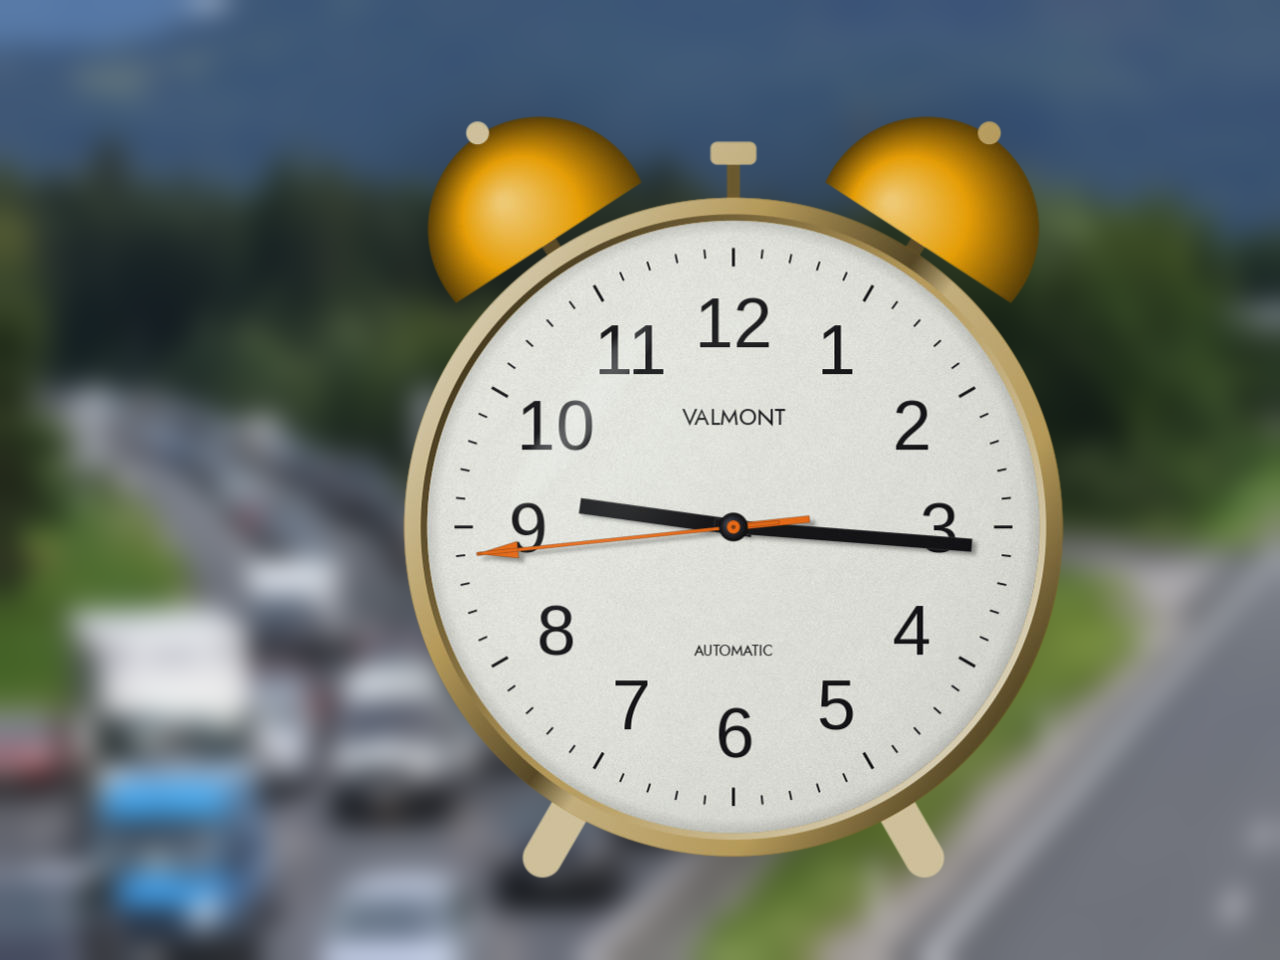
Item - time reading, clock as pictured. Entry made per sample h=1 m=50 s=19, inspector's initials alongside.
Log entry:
h=9 m=15 s=44
